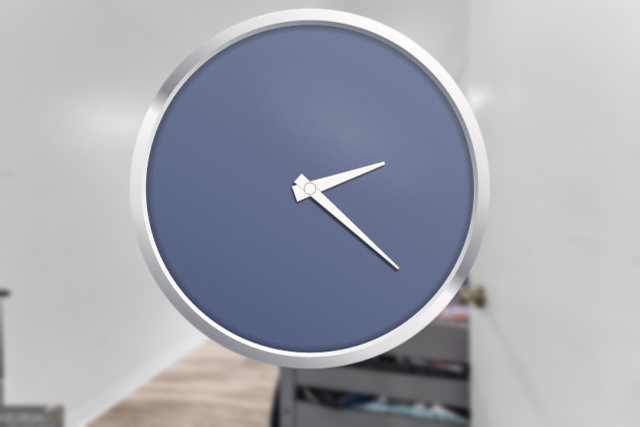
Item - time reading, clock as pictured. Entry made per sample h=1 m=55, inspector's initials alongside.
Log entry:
h=2 m=22
